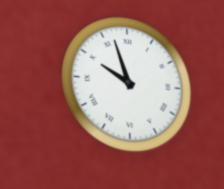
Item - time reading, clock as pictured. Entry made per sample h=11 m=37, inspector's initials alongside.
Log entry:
h=9 m=57
